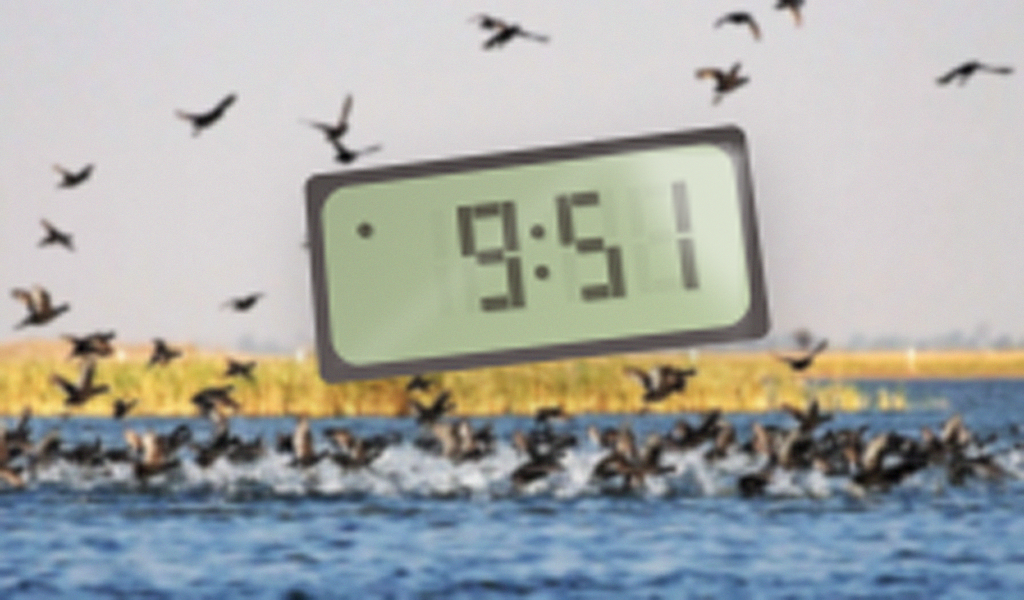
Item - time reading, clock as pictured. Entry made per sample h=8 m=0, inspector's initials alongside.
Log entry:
h=9 m=51
